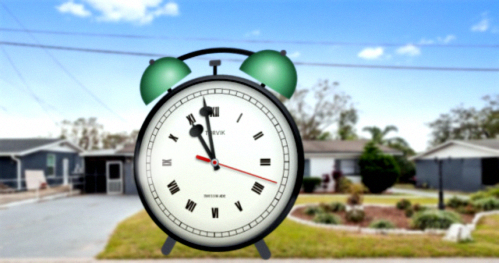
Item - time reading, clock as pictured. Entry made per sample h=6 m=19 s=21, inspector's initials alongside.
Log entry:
h=10 m=58 s=18
